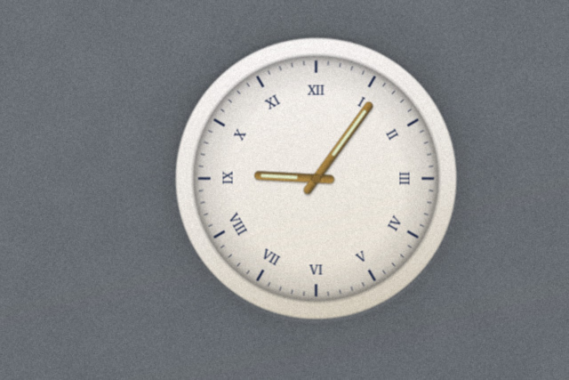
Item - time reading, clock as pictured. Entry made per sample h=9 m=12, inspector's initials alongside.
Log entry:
h=9 m=6
